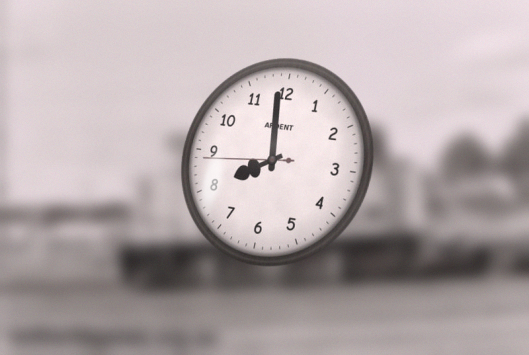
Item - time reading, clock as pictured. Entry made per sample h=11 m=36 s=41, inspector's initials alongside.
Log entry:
h=7 m=58 s=44
